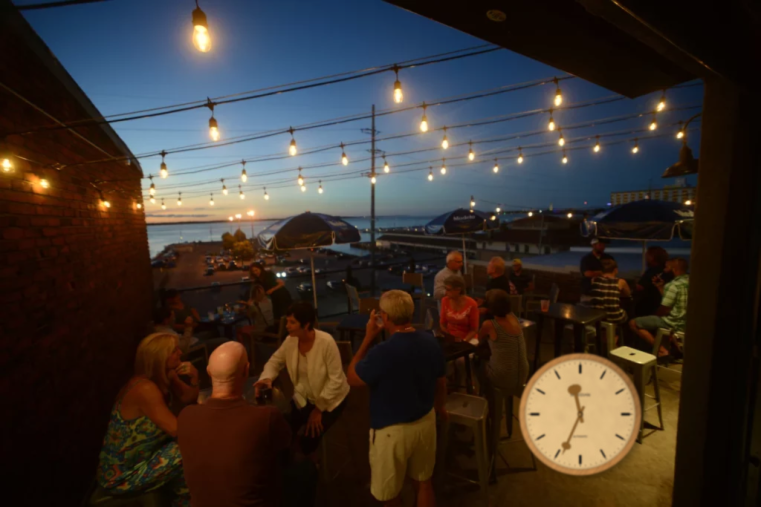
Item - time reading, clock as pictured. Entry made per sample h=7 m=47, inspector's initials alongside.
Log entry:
h=11 m=34
